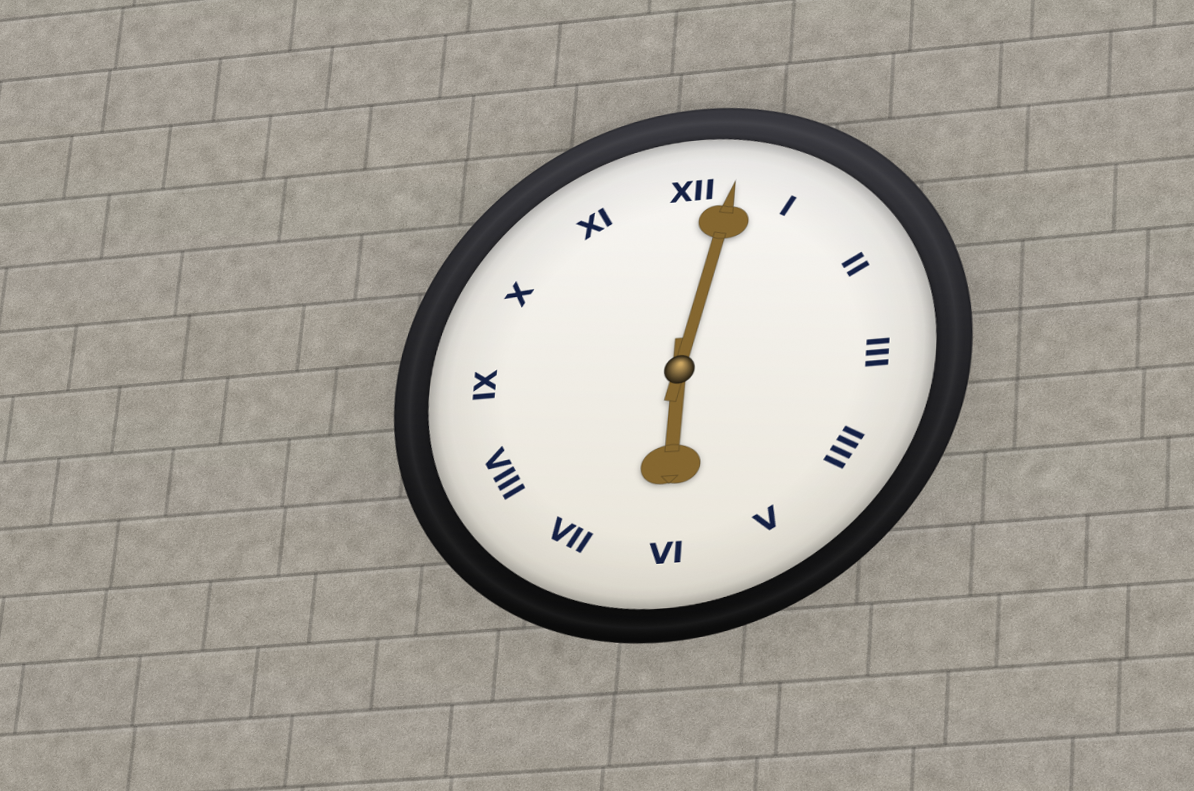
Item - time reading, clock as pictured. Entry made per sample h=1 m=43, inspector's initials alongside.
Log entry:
h=6 m=2
